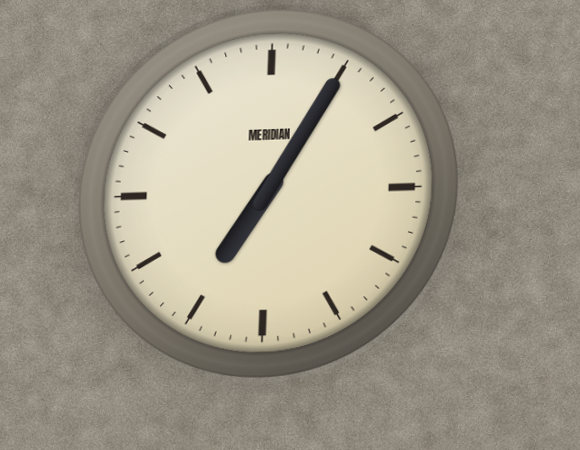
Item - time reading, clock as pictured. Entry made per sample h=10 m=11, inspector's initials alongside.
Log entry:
h=7 m=5
